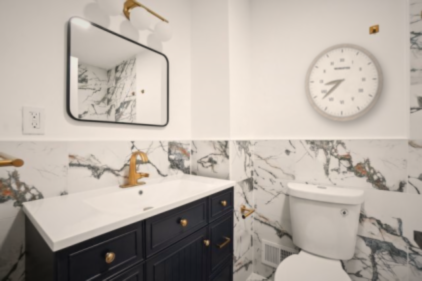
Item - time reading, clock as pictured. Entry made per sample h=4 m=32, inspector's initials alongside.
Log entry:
h=8 m=38
